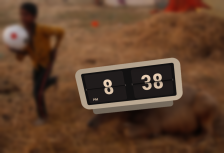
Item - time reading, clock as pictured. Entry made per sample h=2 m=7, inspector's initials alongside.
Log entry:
h=8 m=38
